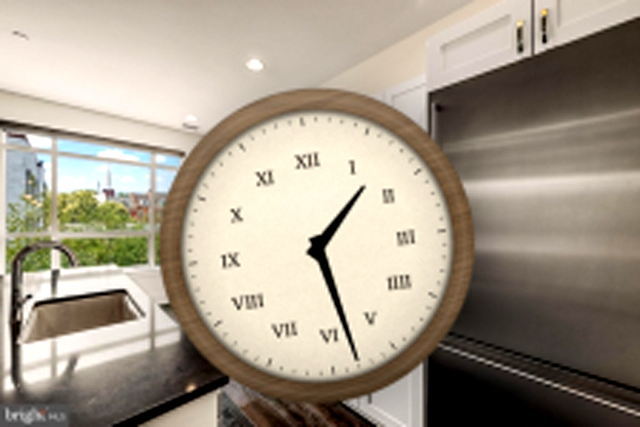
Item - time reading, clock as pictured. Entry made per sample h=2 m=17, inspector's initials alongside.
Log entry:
h=1 m=28
